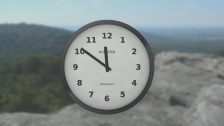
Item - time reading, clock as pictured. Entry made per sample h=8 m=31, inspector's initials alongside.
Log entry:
h=11 m=51
